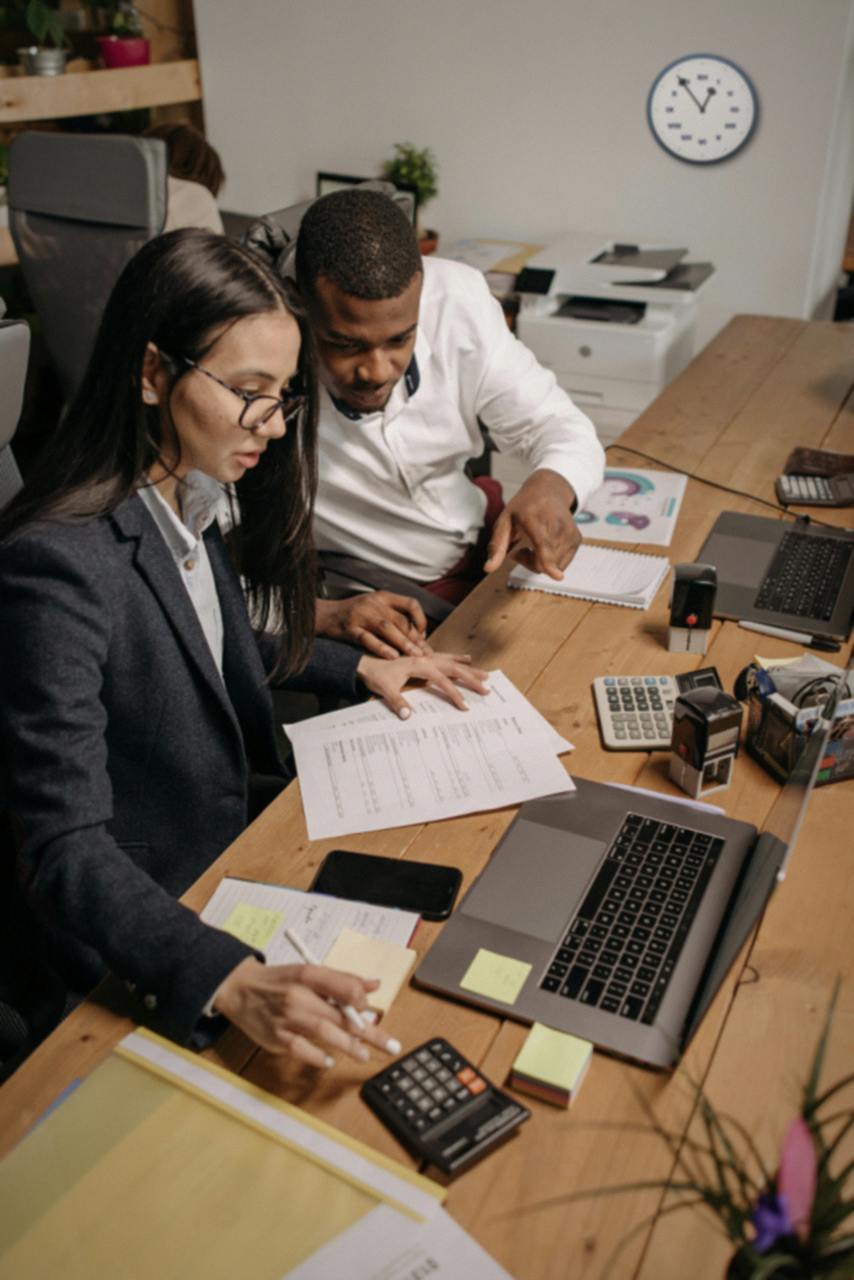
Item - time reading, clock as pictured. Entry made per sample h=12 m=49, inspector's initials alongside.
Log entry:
h=12 m=54
